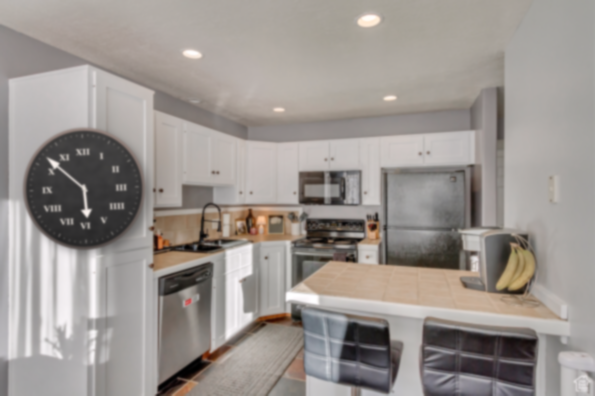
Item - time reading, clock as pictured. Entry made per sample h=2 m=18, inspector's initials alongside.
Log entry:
h=5 m=52
